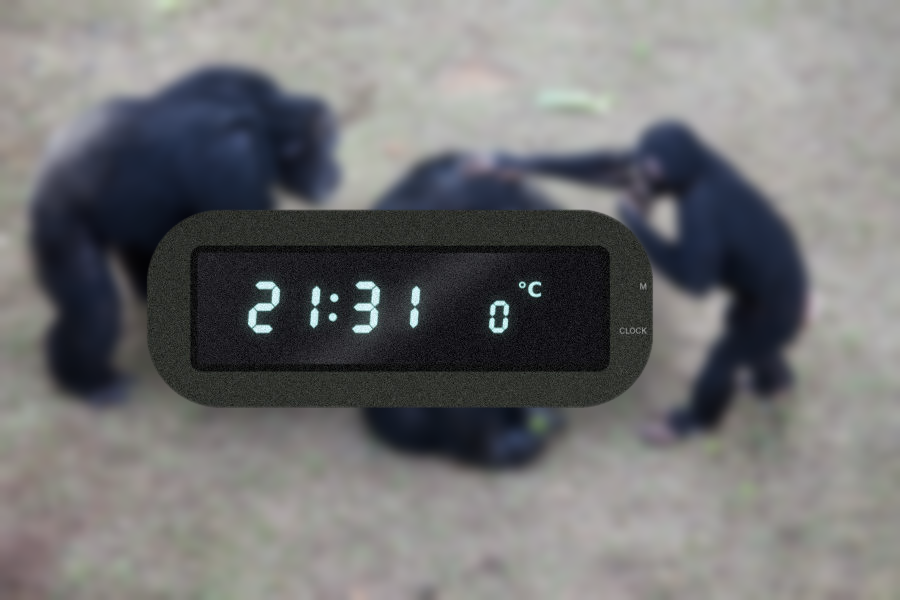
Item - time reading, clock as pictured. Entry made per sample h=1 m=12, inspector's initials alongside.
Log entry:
h=21 m=31
